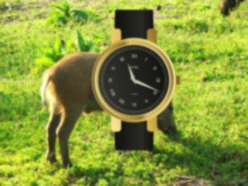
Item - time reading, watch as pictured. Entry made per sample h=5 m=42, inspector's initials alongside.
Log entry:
h=11 m=19
